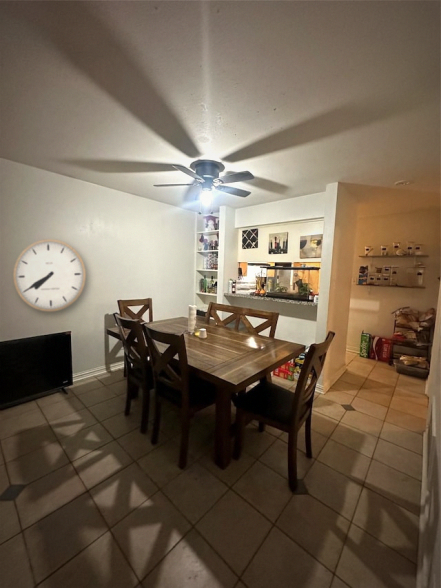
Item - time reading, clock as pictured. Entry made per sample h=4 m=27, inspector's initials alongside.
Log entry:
h=7 m=40
